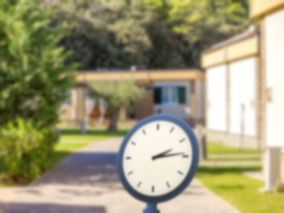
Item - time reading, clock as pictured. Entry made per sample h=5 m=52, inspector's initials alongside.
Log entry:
h=2 m=14
